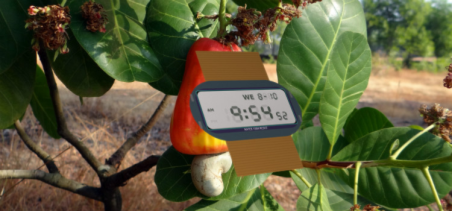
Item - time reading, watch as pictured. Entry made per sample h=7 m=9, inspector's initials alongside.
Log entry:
h=9 m=54
